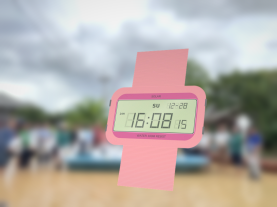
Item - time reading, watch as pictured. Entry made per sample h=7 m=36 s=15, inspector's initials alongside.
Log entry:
h=16 m=8 s=15
